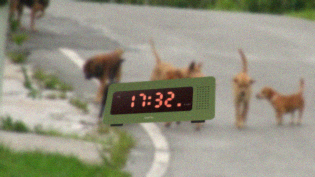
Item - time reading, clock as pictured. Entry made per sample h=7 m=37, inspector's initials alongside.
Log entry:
h=17 m=32
